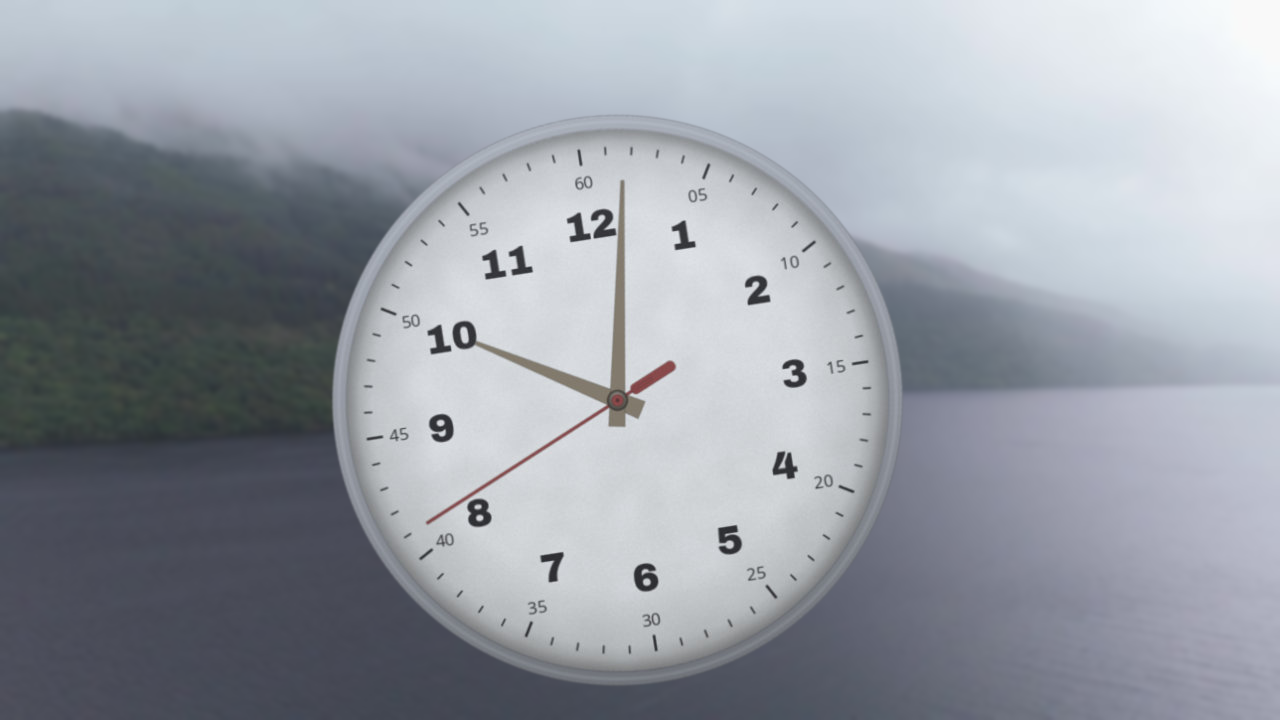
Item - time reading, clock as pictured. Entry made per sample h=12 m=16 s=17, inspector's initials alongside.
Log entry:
h=10 m=1 s=41
